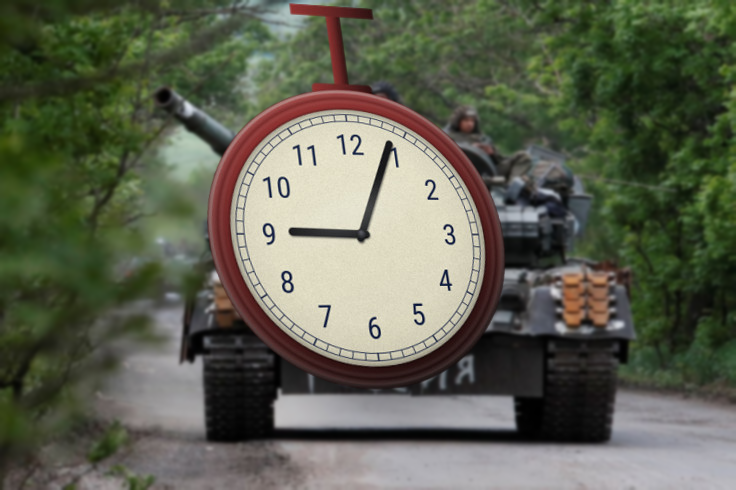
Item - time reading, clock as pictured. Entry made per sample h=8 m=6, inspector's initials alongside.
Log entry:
h=9 m=4
